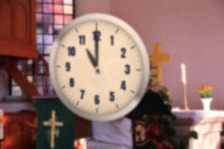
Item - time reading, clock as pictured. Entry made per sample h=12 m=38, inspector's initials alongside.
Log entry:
h=11 m=0
